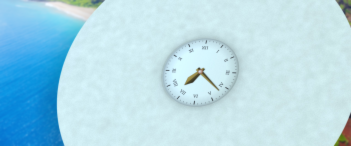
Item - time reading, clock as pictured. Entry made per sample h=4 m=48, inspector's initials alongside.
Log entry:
h=7 m=22
